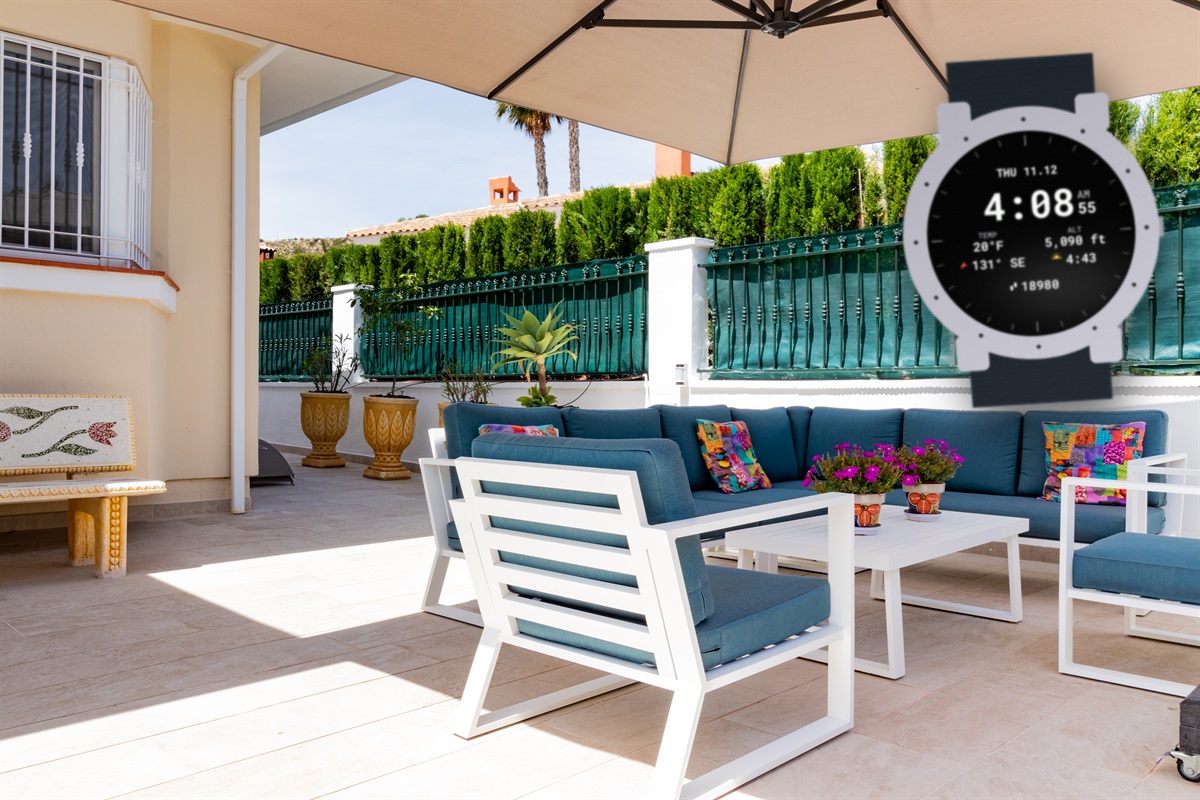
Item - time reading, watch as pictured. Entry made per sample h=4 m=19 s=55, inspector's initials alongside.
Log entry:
h=4 m=8 s=55
